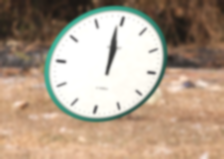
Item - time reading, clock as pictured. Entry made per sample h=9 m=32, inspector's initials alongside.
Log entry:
h=11 m=59
